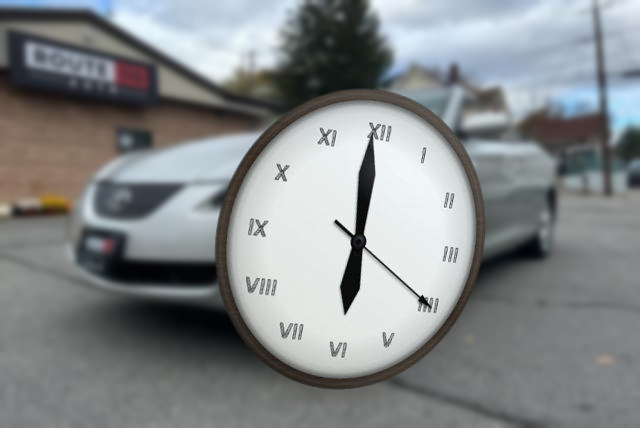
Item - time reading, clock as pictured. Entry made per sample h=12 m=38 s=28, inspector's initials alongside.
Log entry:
h=5 m=59 s=20
